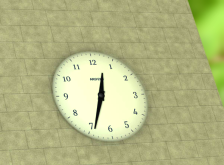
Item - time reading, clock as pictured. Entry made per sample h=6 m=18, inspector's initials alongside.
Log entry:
h=12 m=34
